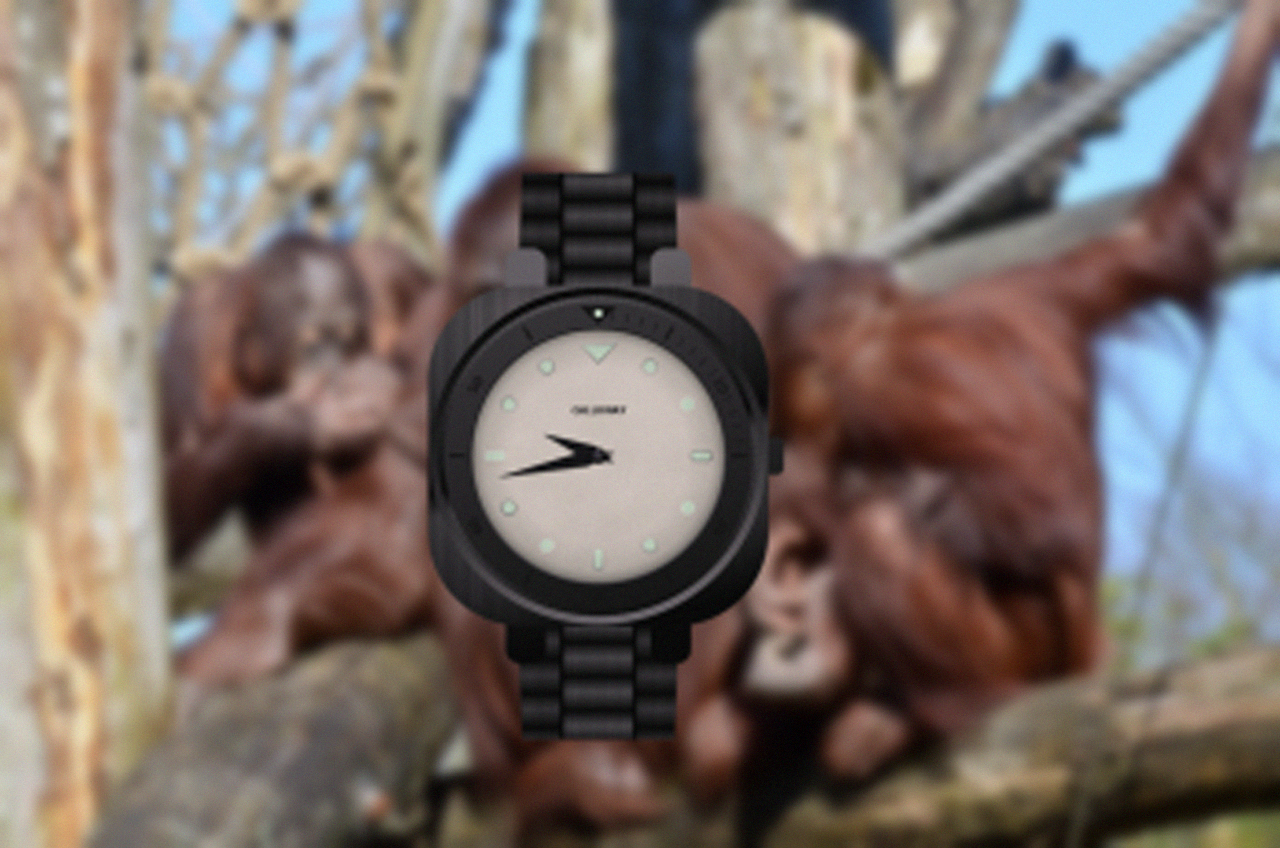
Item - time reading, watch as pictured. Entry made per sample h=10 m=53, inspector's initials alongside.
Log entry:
h=9 m=43
